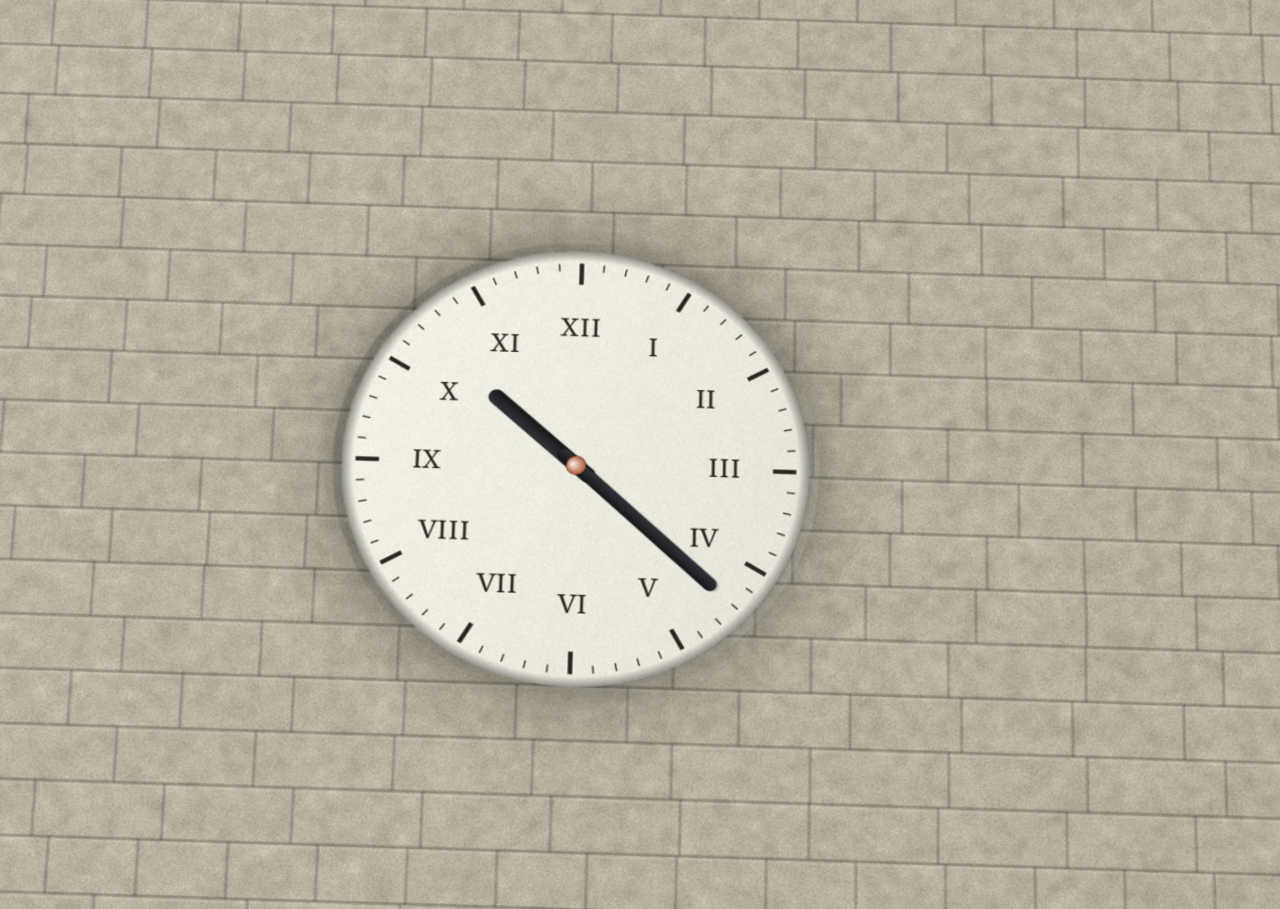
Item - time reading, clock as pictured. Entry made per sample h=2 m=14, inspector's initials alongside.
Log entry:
h=10 m=22
